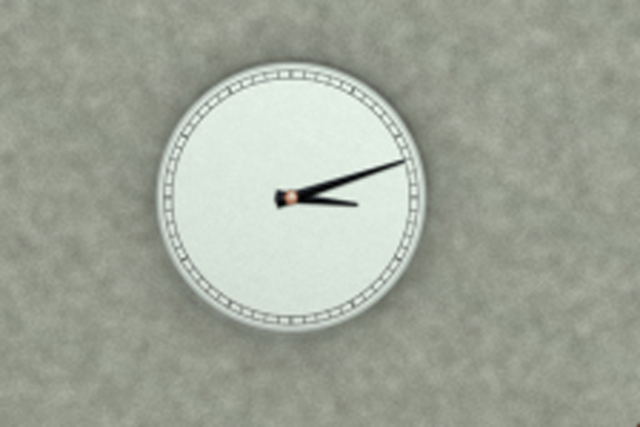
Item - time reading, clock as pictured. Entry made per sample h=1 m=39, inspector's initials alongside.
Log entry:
h=3 m=12
